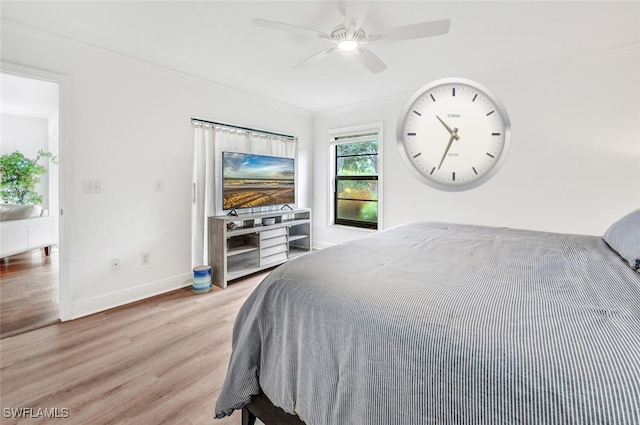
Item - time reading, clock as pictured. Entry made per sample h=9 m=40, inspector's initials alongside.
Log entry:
h=10 m=34
